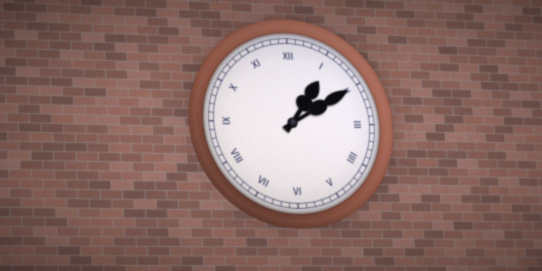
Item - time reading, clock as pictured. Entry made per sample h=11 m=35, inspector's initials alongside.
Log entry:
h=1 m=10
